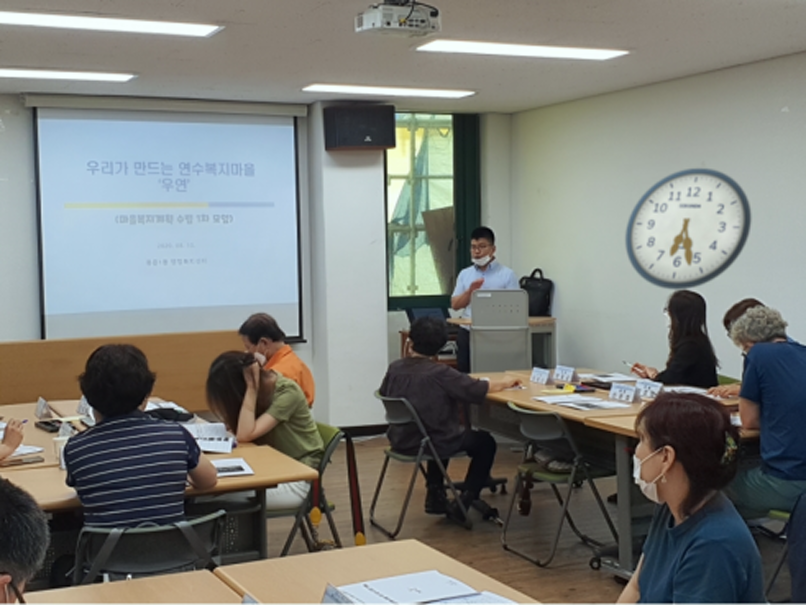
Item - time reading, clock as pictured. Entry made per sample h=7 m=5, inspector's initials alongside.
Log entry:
h=6 m=27
